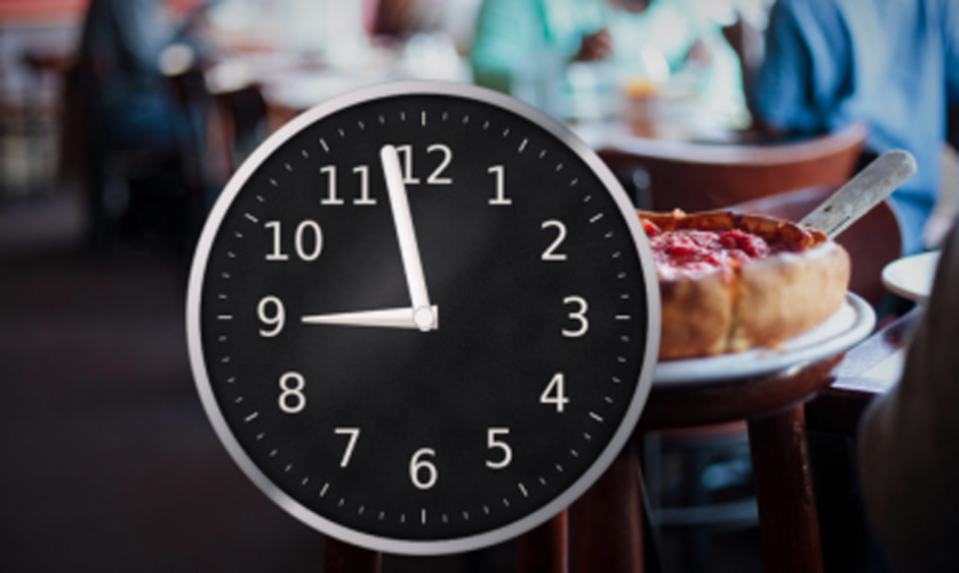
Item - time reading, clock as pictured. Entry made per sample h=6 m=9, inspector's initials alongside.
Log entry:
h=8 m=58
